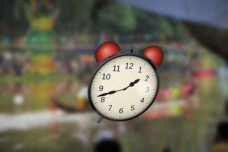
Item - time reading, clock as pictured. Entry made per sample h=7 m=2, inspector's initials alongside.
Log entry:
h=1 m=42
